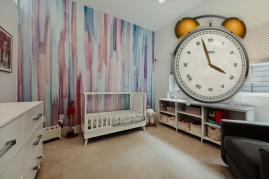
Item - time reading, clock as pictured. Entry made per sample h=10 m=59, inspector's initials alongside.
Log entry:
h=3 m=57
